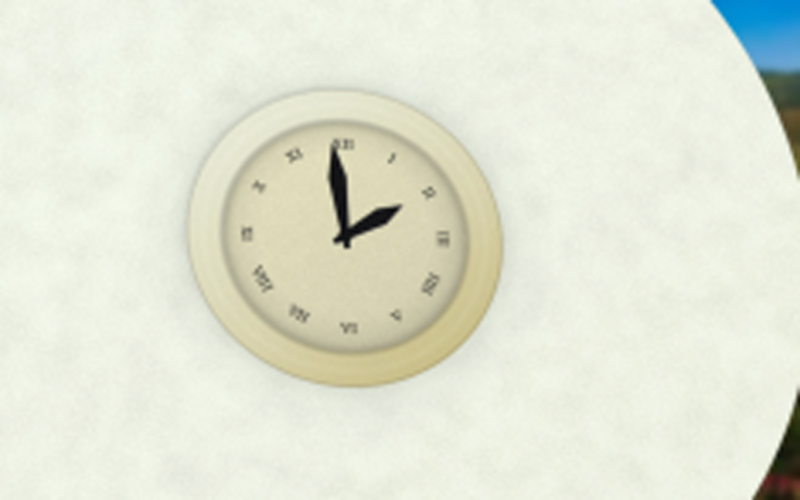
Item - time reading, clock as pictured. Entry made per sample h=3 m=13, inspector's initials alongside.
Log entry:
h=1 m=59
